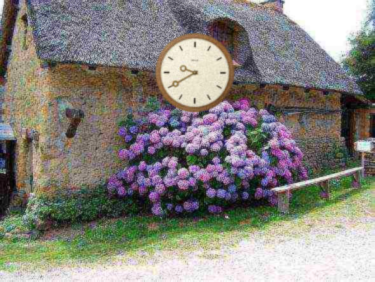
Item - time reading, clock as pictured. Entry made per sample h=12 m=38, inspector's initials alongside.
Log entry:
h=9 m=40
